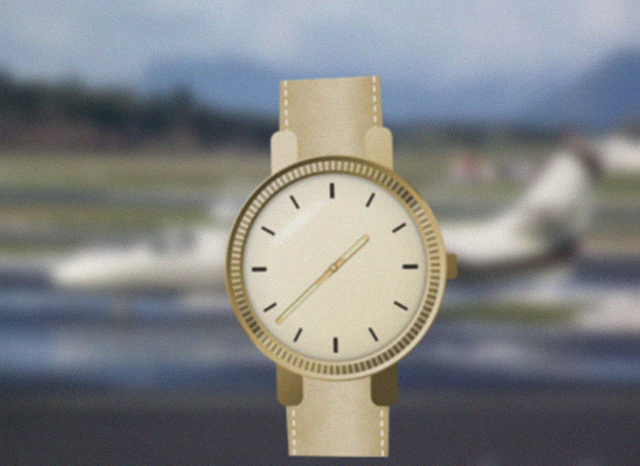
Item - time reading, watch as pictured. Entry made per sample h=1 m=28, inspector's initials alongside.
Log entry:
h=1 m=38
